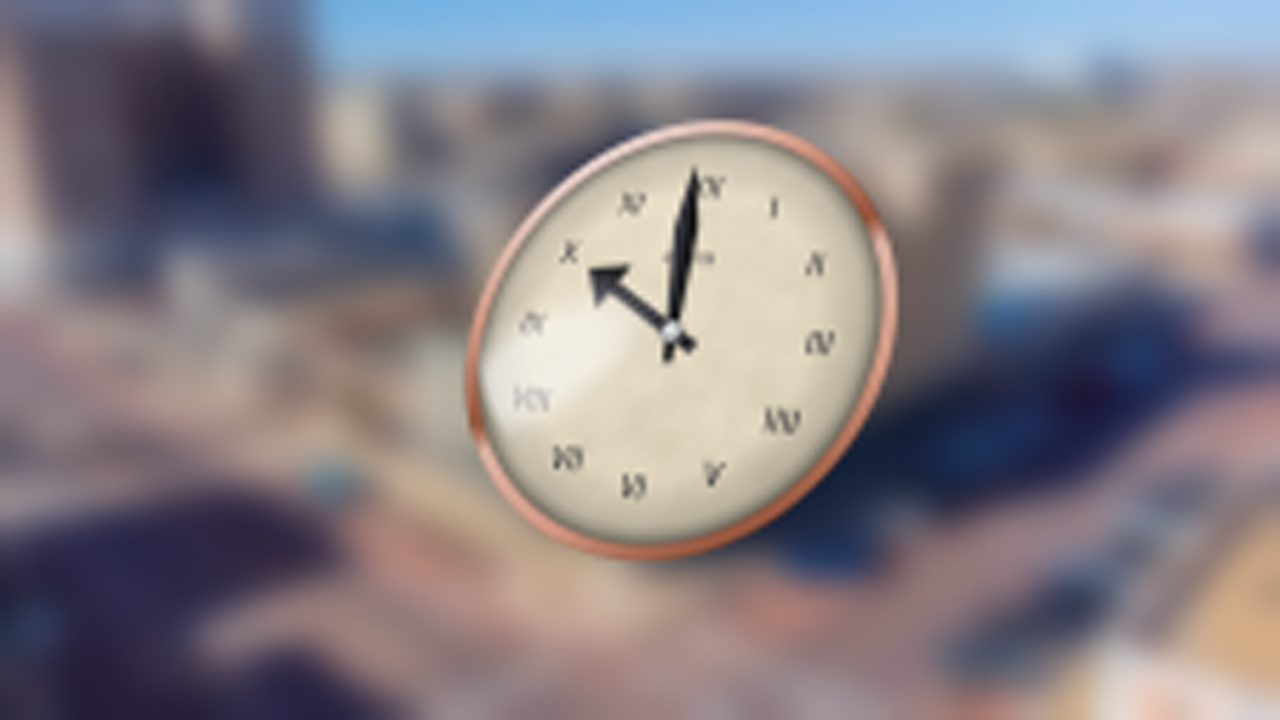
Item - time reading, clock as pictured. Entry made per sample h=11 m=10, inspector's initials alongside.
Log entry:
h=9 m=59
